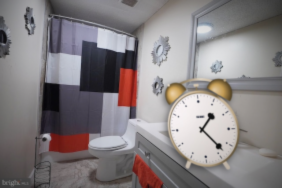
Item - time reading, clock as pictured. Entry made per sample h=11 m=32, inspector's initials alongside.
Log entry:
h=1 m=23
